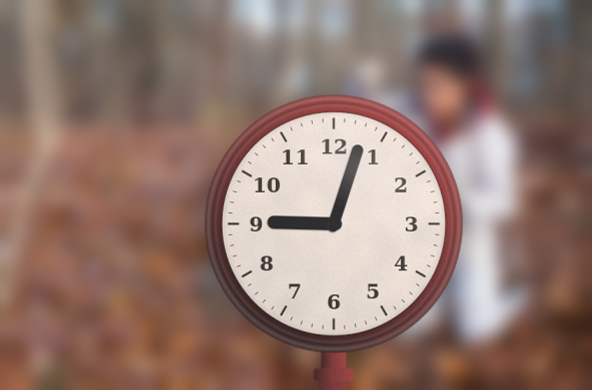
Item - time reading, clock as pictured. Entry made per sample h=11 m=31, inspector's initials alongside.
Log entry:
h=9 m=3
